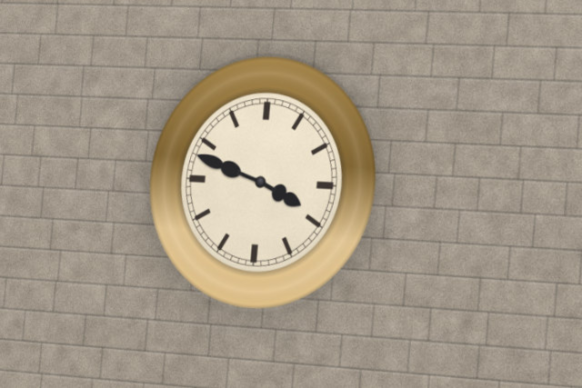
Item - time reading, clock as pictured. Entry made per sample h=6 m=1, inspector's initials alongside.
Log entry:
h=3 m=48
